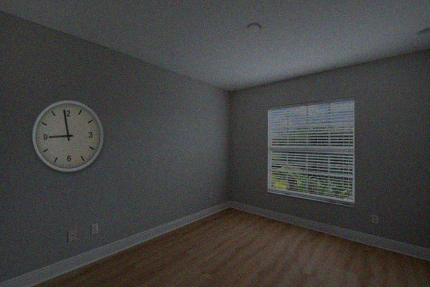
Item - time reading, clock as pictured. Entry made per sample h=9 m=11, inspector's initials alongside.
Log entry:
h=8 m=59
